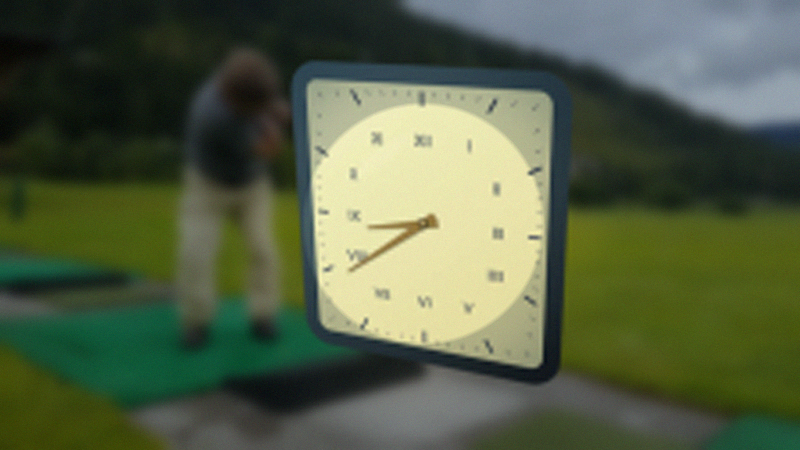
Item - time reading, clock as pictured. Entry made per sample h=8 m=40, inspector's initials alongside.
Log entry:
h=8 m=39
